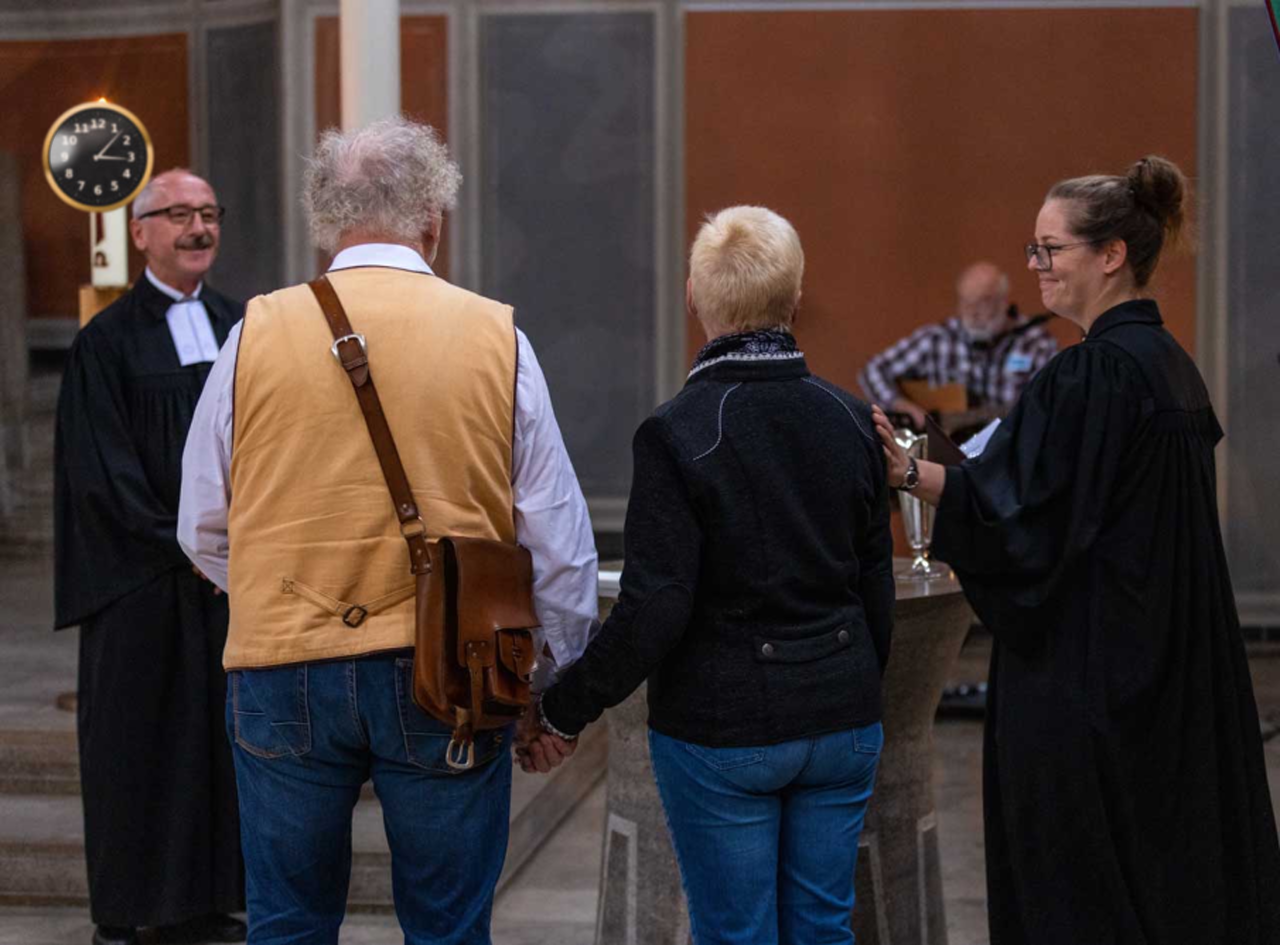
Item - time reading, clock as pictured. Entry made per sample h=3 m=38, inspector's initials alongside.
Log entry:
h=3 m=7
